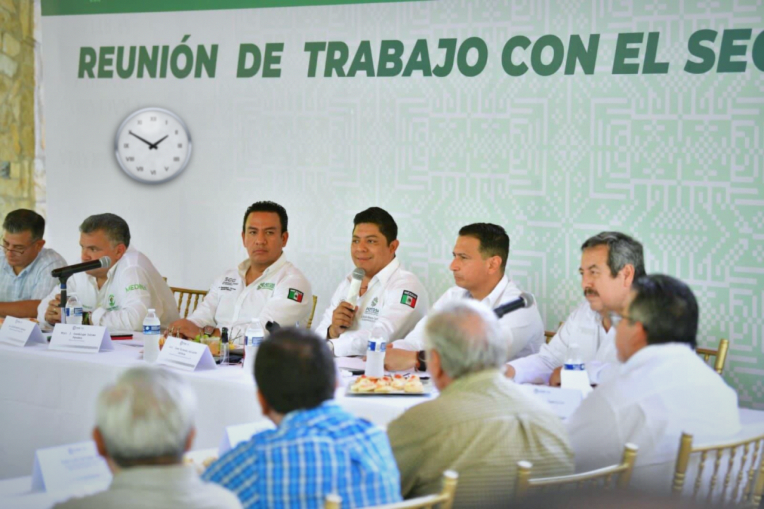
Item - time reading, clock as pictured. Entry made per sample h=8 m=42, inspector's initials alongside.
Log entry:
h=1 m=50
